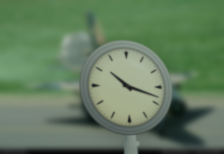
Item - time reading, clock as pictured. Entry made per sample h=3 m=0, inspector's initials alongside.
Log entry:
h=10 m=18
